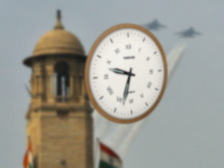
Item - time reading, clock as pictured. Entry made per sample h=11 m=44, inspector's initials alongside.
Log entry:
h=9 m=33
